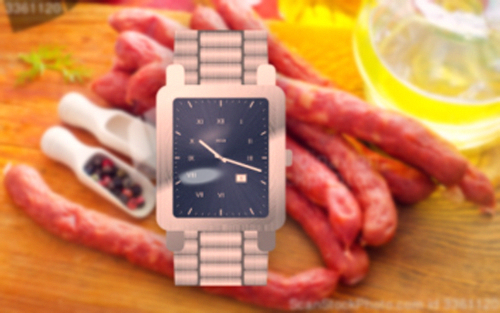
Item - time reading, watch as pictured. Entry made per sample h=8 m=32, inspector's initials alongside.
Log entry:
h=10 m=18
